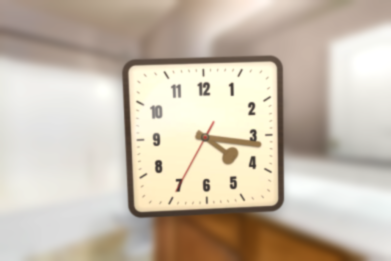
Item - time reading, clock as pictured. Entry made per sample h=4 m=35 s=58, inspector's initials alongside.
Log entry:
h=4 m=16 s=35
